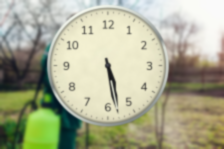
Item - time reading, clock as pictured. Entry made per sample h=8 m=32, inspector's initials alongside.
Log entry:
h=5 m=28
